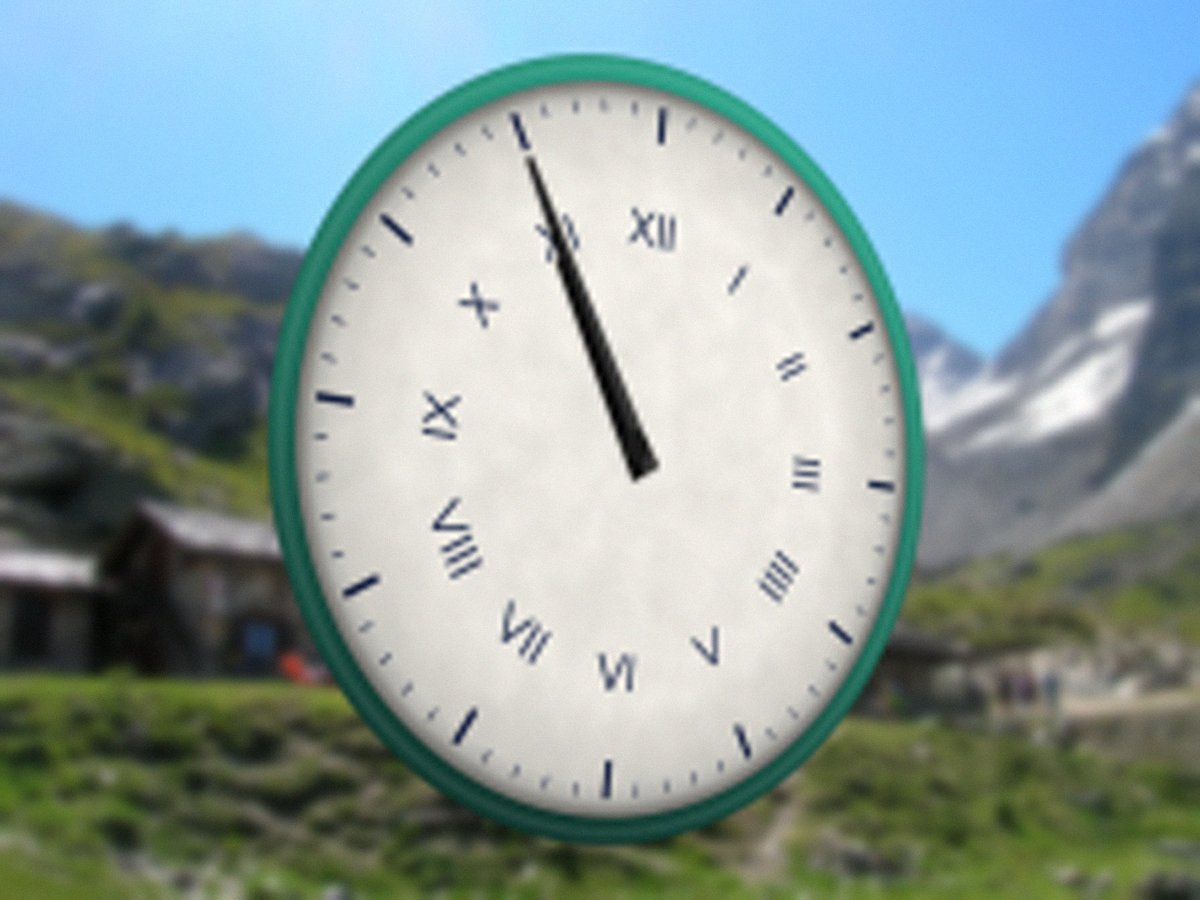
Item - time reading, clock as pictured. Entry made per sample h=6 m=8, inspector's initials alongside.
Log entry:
h=10 m=55
